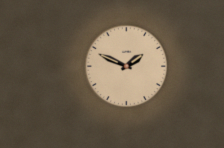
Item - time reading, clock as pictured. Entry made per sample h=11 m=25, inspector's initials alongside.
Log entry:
h=1 m=49
